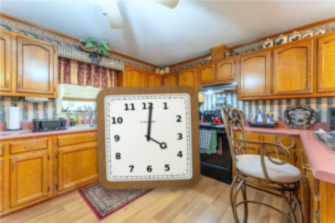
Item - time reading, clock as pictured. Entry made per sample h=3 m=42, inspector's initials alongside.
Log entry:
h=4 m=1
